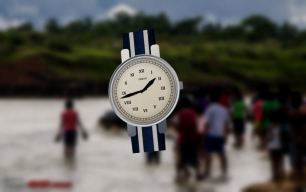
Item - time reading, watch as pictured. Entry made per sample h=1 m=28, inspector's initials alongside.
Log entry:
h=1 m=43
